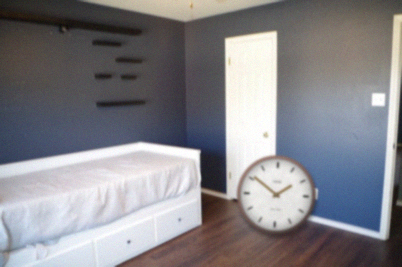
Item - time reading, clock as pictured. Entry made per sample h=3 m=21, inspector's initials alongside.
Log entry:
h=1 m=51
